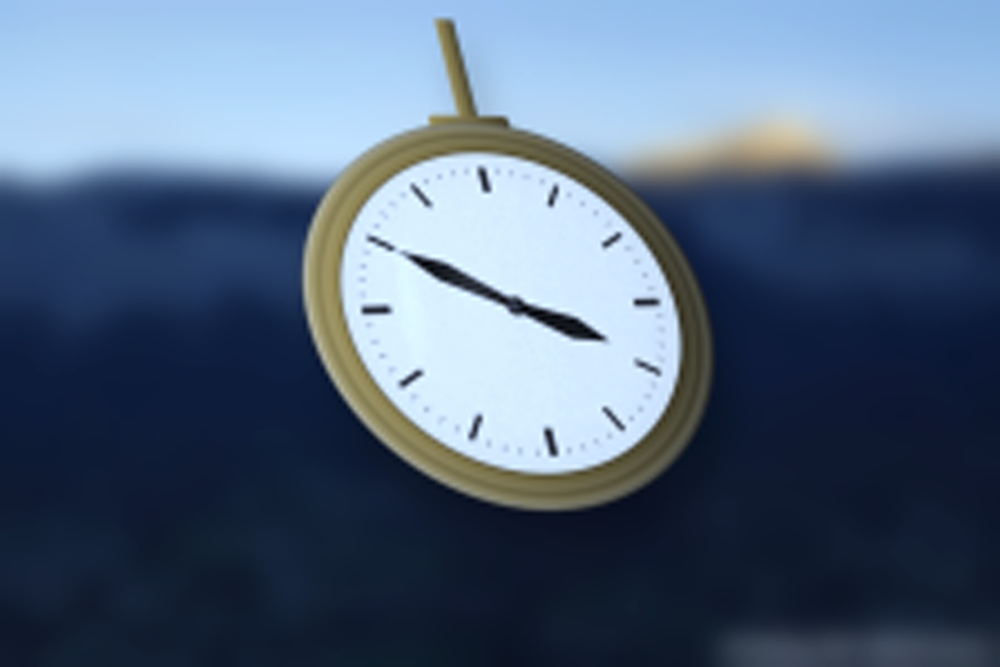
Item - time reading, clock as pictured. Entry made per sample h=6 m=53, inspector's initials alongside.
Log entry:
h=3 m=50
